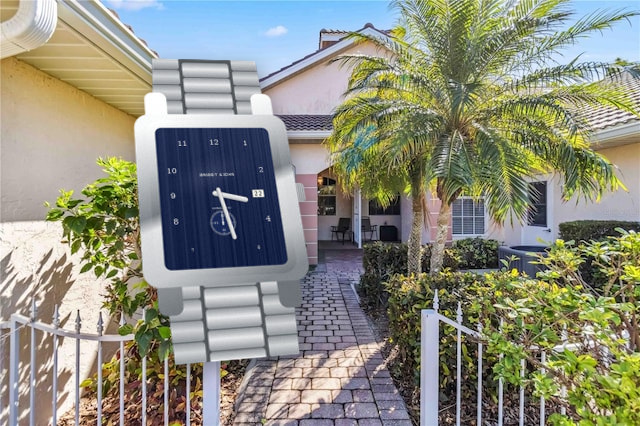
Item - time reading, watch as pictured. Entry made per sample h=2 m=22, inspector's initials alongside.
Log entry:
h=3 m=28
